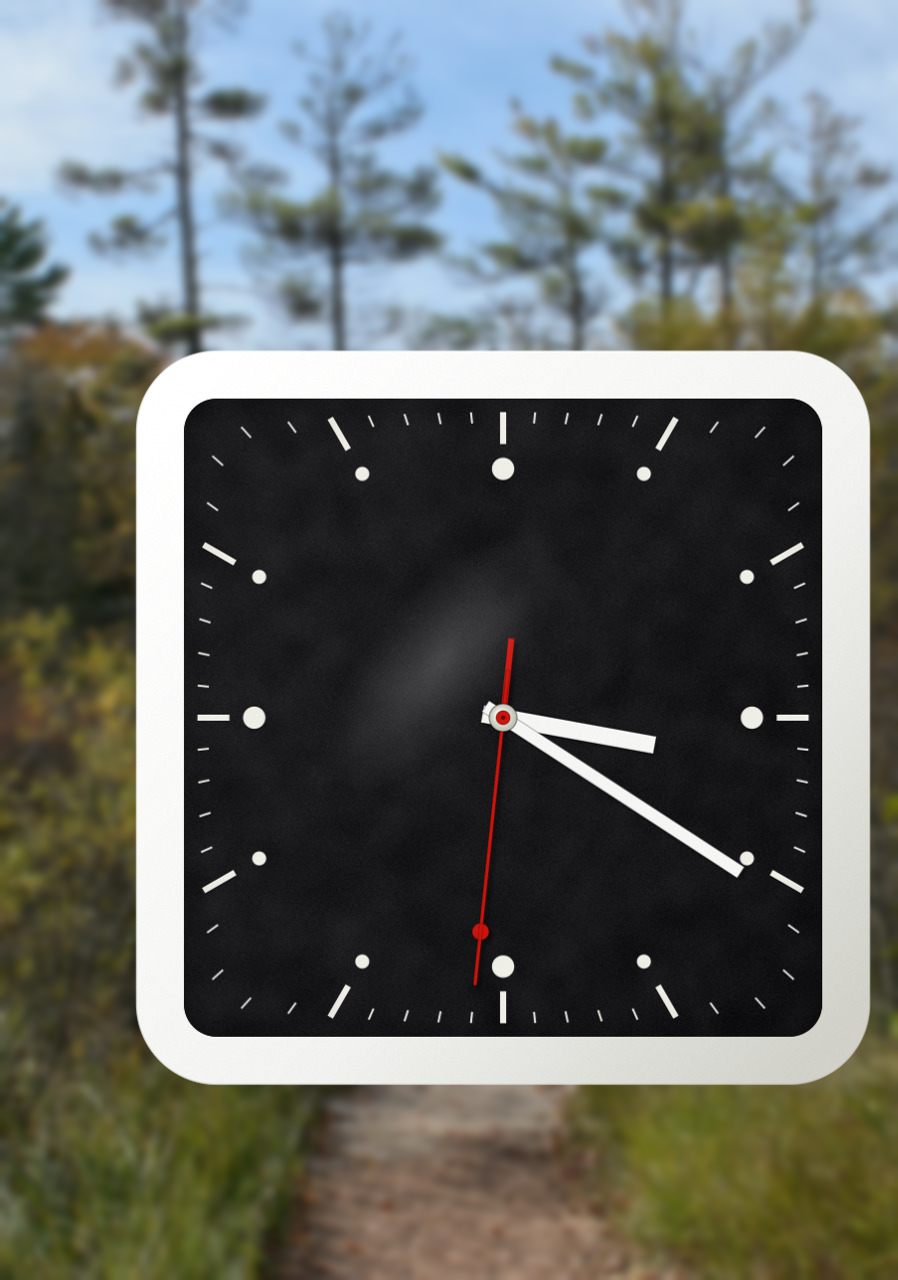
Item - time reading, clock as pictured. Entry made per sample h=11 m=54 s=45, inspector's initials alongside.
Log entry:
h=3 m=20 s=31
